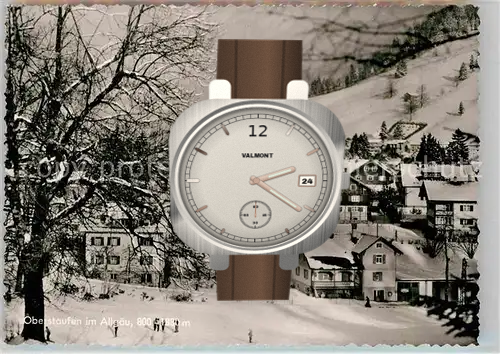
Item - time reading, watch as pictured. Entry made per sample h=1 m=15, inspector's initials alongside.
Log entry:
h=2 m=21
